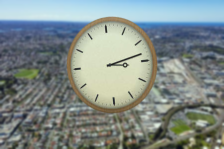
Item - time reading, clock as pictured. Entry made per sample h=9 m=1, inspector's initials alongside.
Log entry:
h=3 m=13
